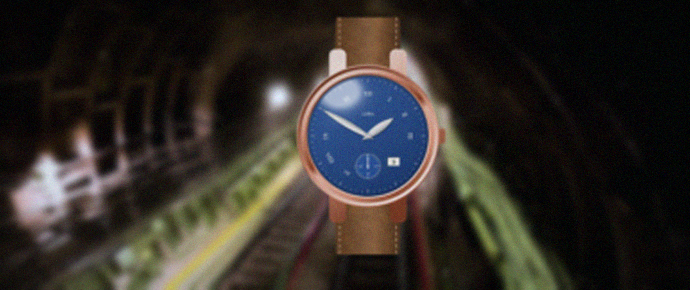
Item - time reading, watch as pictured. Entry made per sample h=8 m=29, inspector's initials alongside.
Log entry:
h=1 m=50
